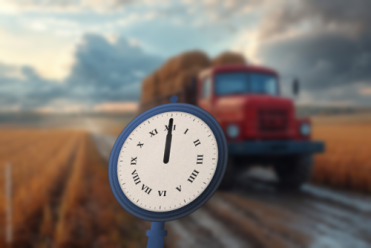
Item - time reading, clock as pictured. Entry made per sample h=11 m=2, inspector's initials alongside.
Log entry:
h=12 m=0
